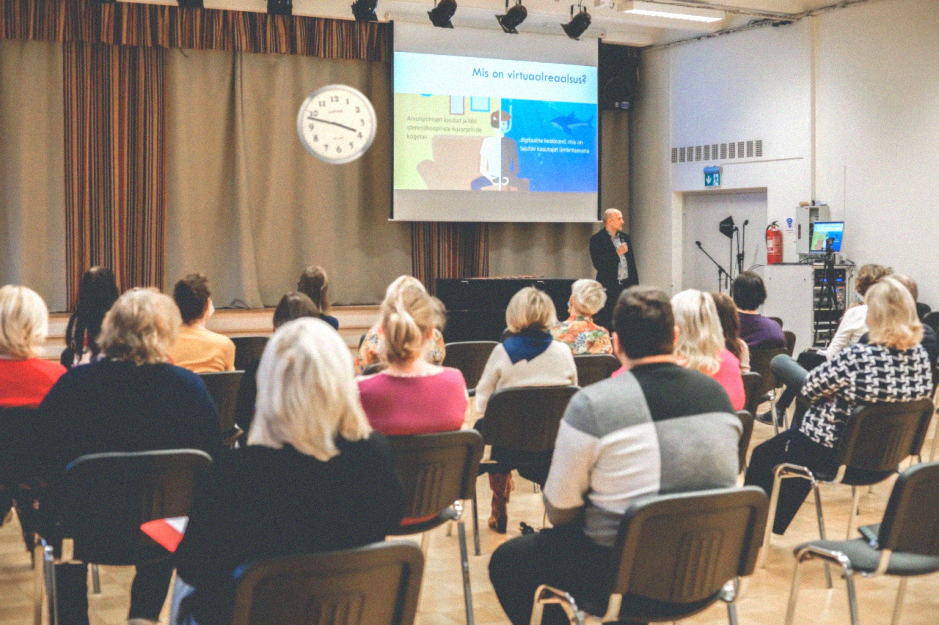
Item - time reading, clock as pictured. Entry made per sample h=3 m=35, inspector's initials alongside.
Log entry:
h=3 m=48
